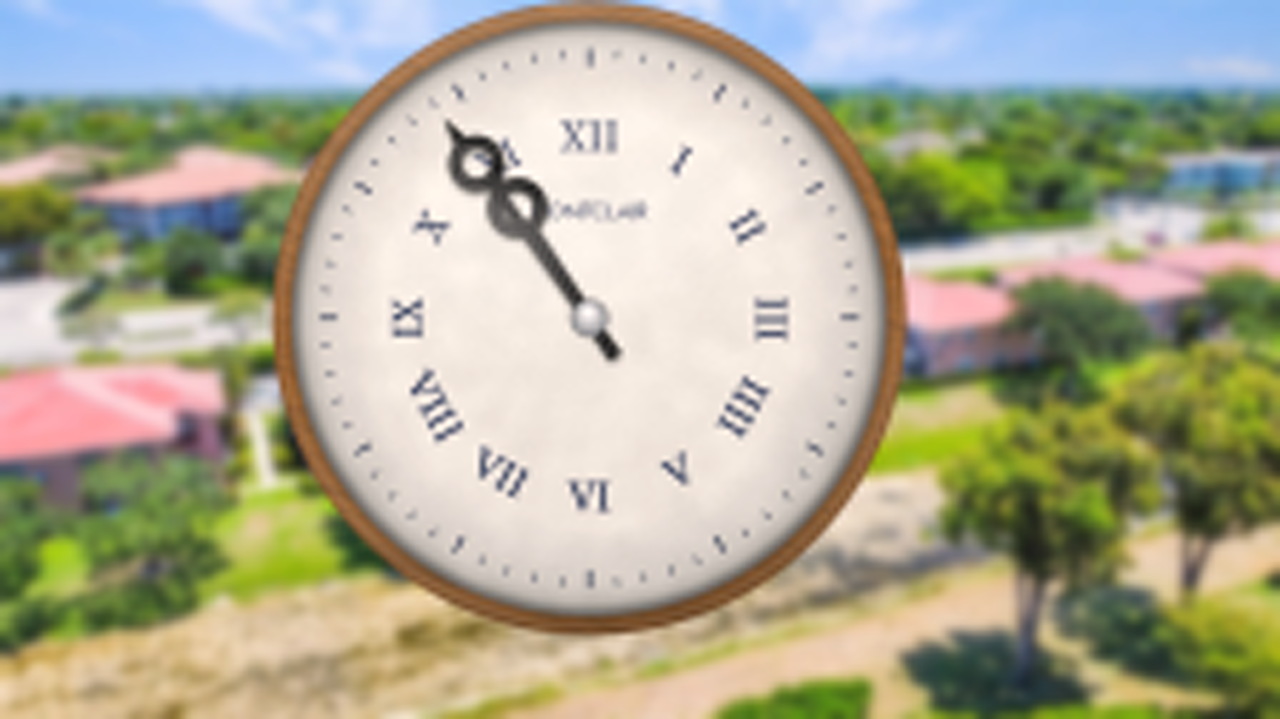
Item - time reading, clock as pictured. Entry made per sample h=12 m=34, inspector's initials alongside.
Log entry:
h=10 m=54
